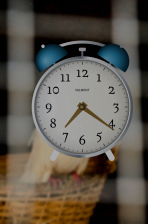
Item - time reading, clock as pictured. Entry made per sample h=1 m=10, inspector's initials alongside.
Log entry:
h=7 m=21
